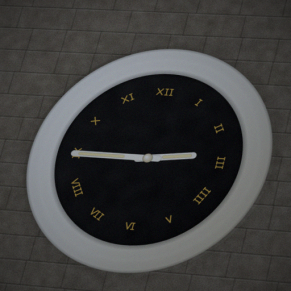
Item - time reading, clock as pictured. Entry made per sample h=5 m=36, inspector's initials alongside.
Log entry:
h=2 m=45
